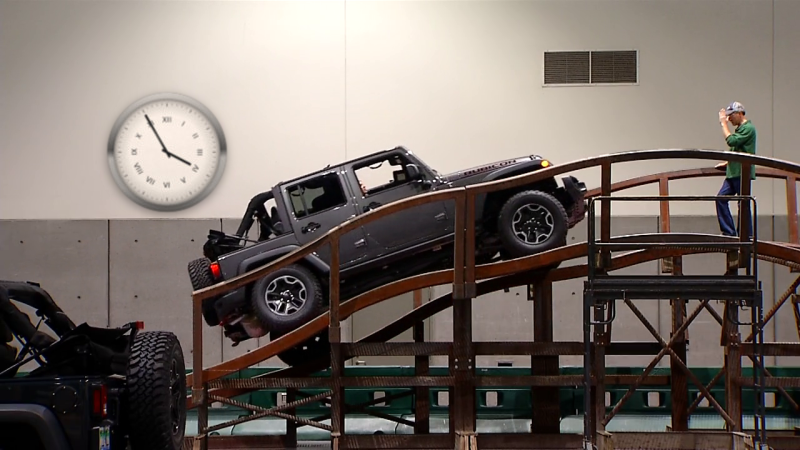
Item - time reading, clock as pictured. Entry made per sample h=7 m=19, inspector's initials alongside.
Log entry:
h=3 m=55
